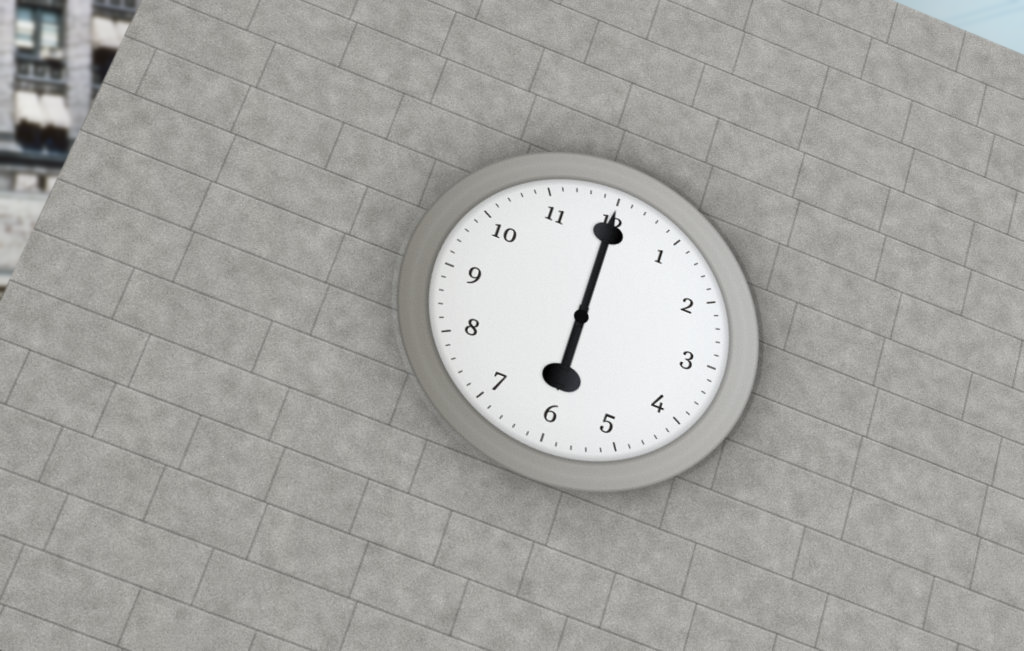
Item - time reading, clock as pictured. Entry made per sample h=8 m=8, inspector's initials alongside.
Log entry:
h=6 m=0
